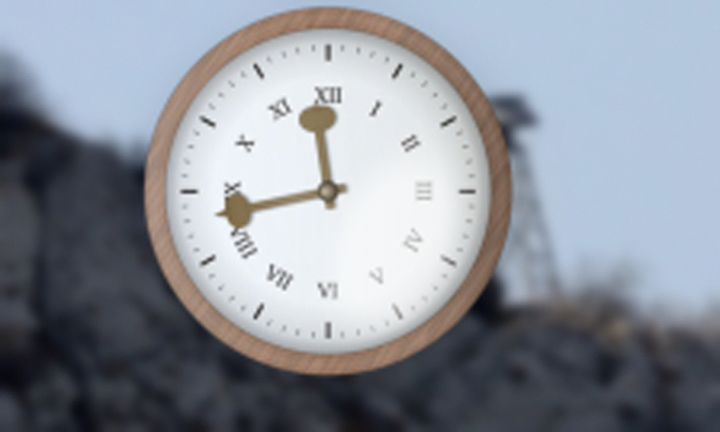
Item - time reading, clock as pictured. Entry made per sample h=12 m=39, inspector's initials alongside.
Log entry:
h=11 m=43
